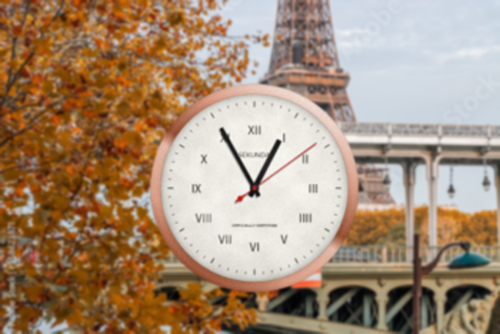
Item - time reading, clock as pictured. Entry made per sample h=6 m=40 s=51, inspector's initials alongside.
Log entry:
h=12 m=55 s=9
